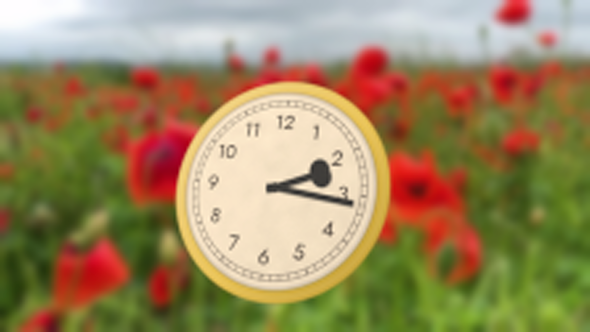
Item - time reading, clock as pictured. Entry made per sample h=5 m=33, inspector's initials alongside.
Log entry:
h=2 m=16
